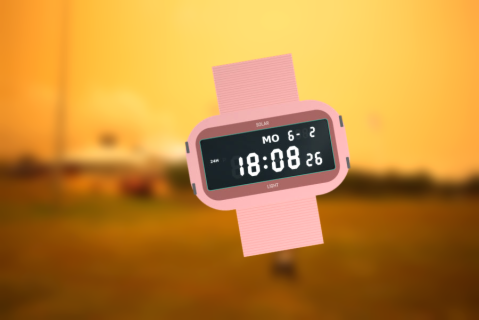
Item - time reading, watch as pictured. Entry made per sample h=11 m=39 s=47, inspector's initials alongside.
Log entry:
h=18 m=8 s=26
